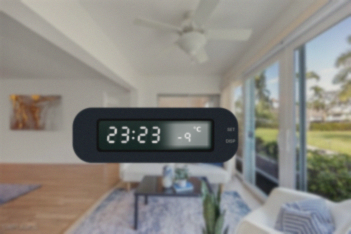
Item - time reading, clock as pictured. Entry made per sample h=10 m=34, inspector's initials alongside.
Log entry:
h=23 m=23
